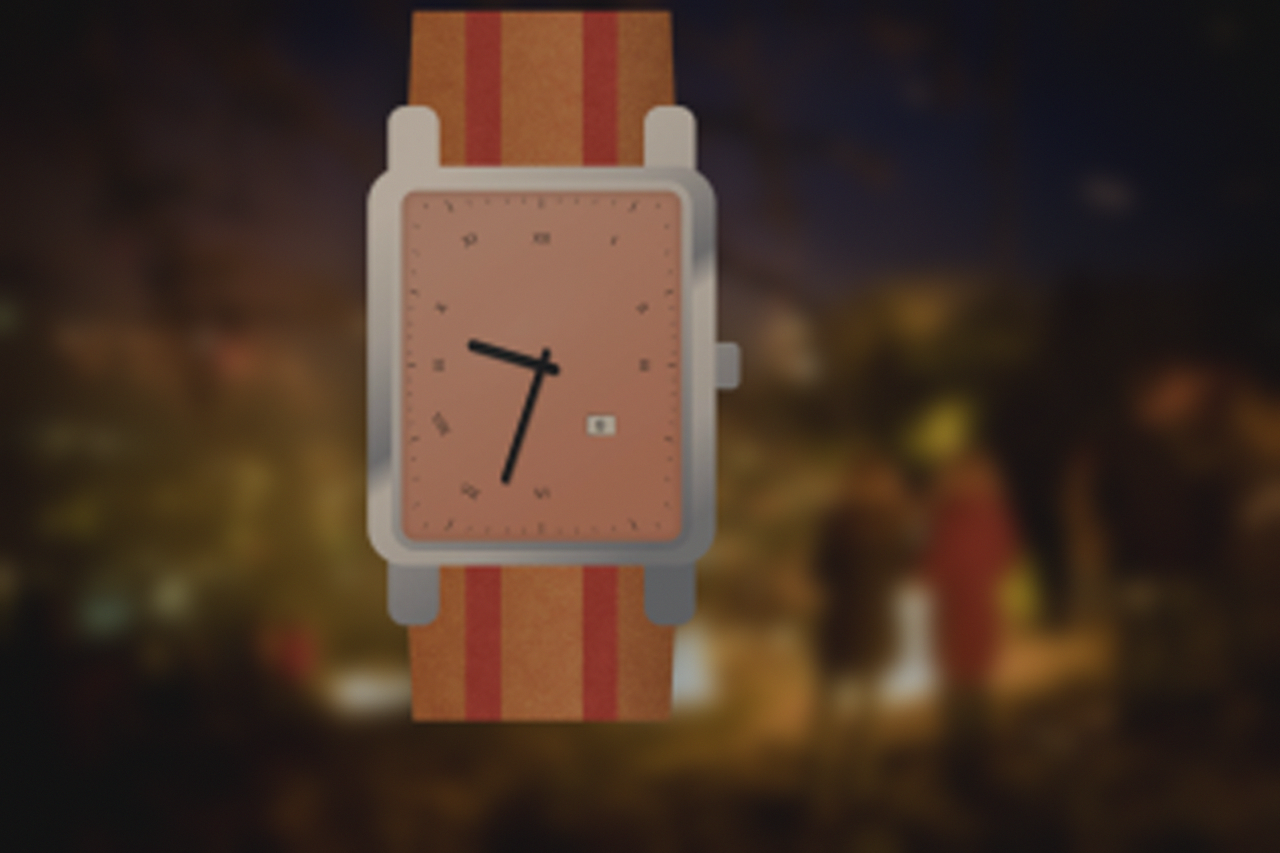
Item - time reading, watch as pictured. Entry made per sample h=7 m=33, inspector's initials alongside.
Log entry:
h=9 m=33
